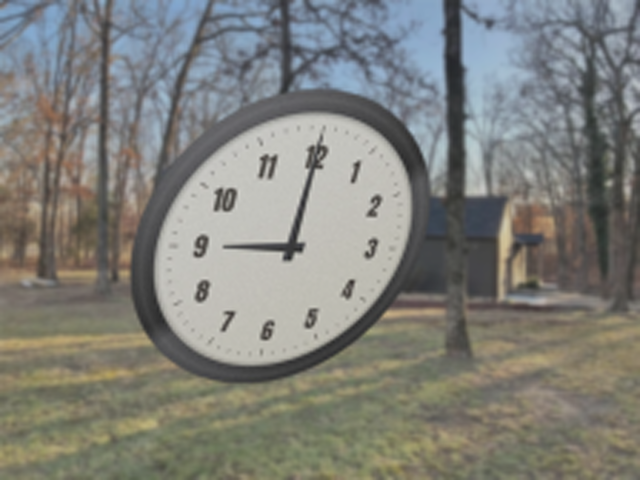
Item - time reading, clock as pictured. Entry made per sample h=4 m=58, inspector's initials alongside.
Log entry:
h=9 m=0
